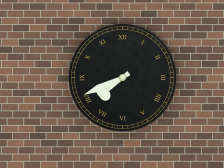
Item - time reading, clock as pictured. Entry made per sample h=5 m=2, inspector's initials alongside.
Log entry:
h=7 m=41
